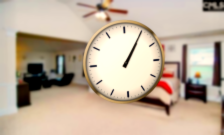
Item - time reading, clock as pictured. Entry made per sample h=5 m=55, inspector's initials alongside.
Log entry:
h=1 m=5
